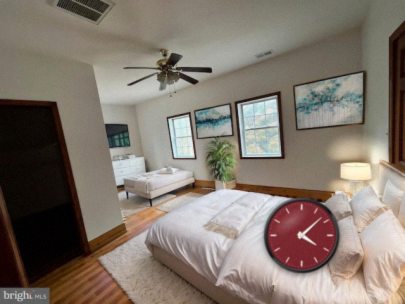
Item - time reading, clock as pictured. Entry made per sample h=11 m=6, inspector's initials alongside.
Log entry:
h=4 m=8
